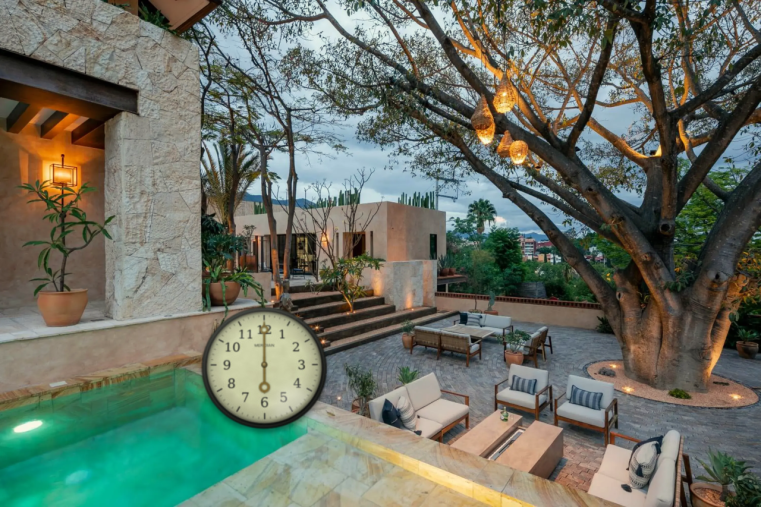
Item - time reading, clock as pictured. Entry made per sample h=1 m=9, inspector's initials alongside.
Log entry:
h=6 m=0
